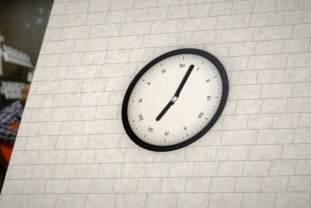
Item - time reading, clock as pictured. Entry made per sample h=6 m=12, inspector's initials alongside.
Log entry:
h=7 m=3
